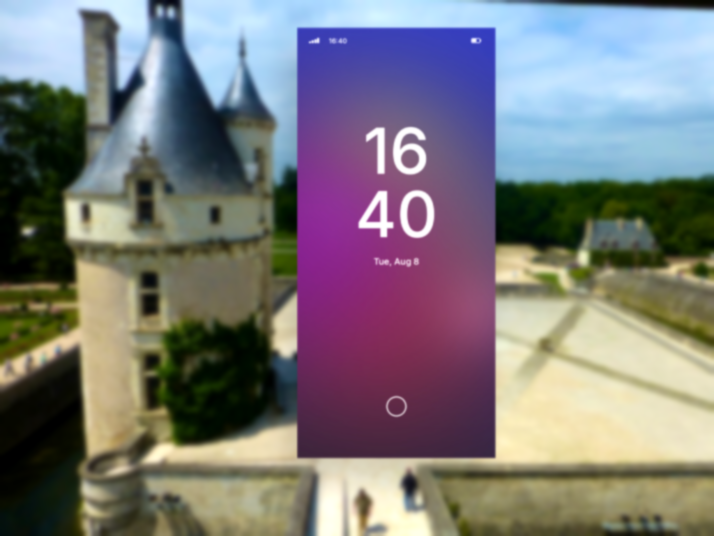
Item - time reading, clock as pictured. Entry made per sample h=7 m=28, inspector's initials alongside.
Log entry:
h=16 m=40
